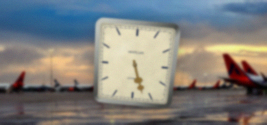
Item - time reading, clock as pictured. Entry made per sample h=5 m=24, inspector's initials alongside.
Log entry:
h=5 m=27
